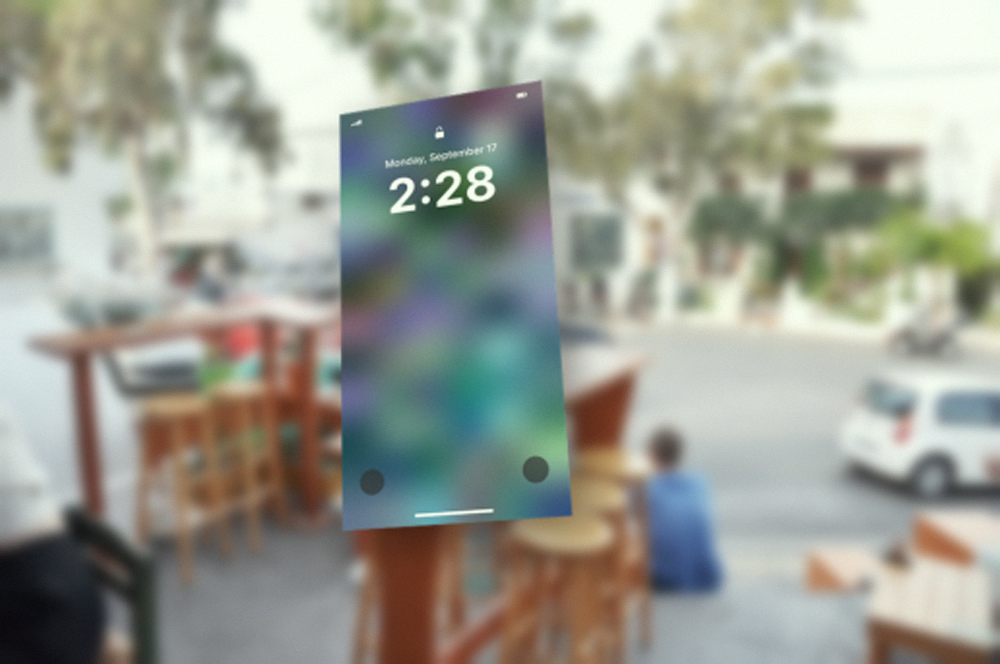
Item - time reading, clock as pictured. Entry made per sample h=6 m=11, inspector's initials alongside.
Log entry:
h=2 m=28
